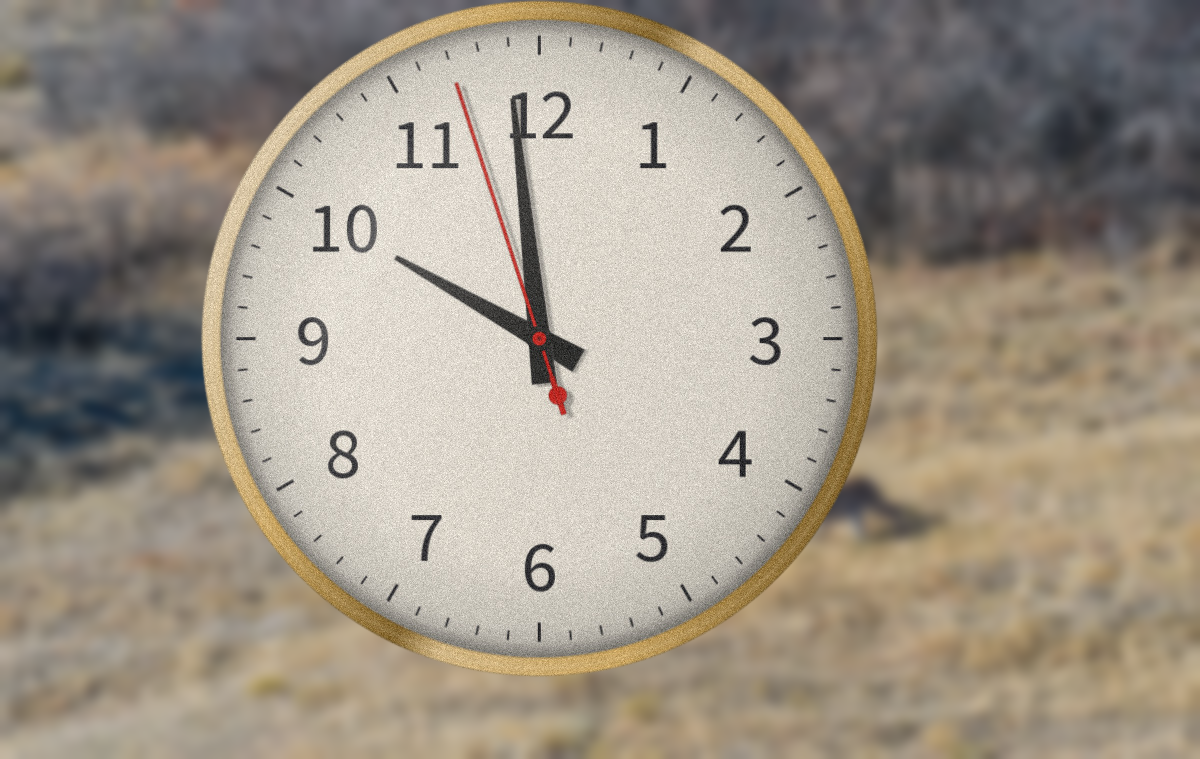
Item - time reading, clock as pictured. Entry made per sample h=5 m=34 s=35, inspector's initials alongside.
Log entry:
h=9 m=58 s=57
